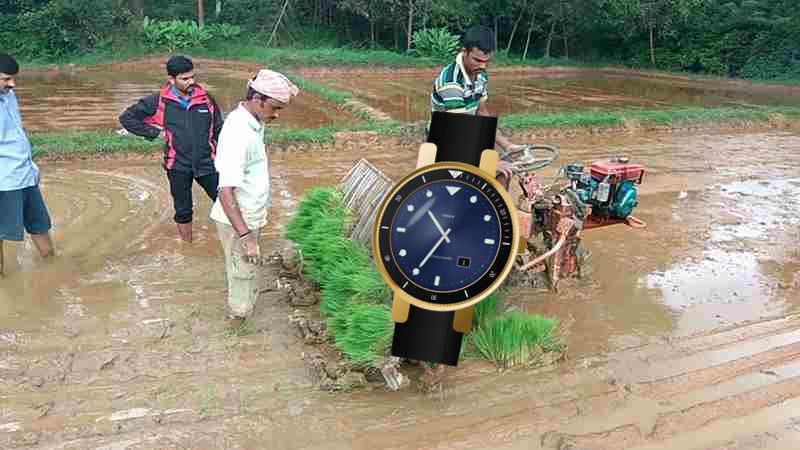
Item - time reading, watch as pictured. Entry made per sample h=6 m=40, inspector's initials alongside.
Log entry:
h=10 m=35
